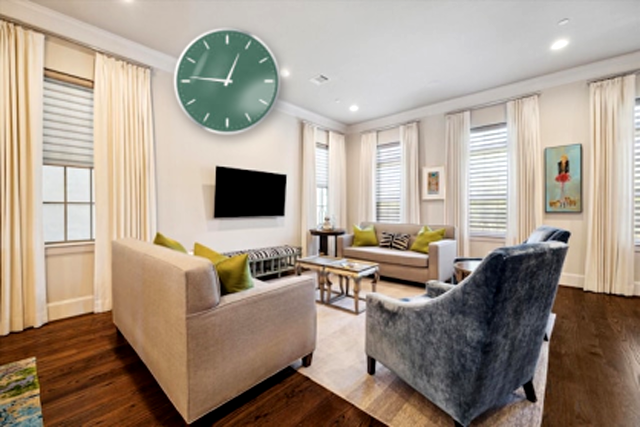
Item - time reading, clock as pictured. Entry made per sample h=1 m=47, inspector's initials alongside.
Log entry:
h=12 m=46
